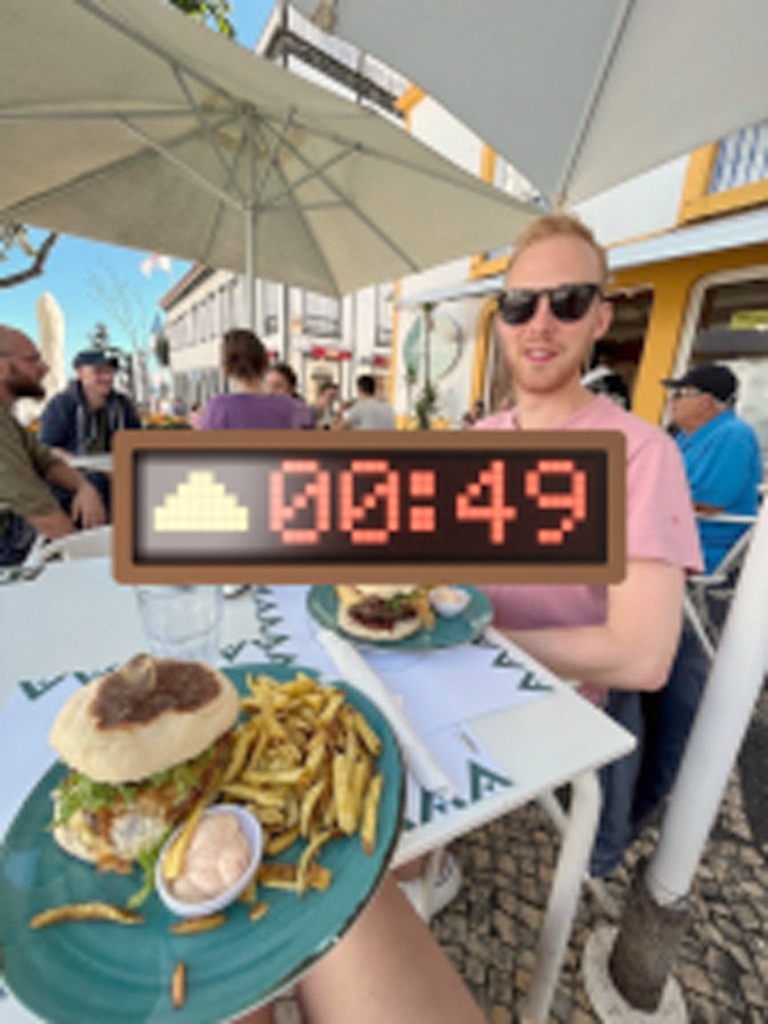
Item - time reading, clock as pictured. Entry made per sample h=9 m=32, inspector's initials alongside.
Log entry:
h=0 m=49
